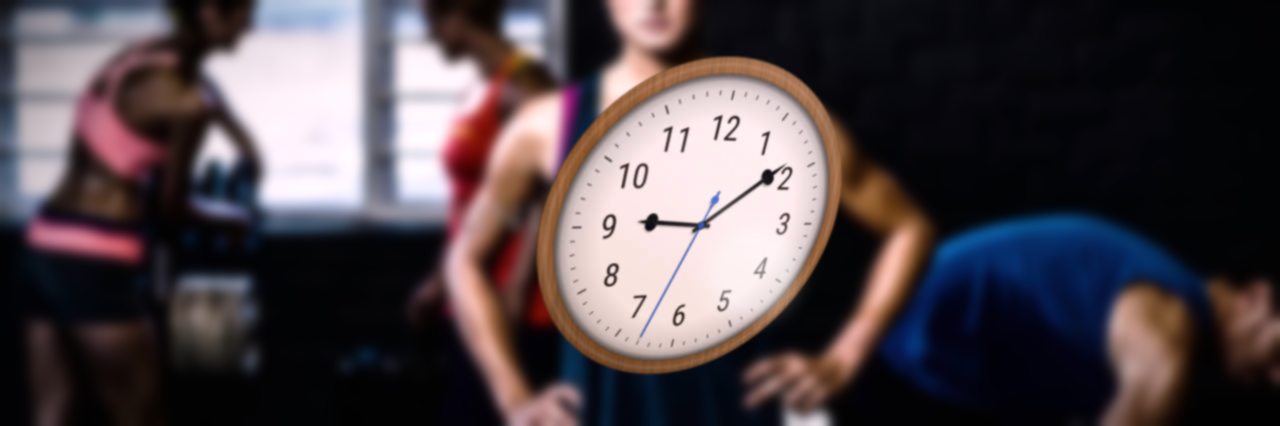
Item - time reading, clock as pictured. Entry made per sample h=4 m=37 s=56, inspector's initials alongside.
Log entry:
h=9 m=8 s=33
